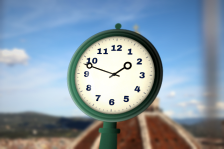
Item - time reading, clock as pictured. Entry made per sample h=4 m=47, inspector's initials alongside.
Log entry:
h=1 m=48
